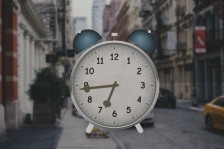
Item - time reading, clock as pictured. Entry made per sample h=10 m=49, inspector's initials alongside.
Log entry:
h=6 m=44
